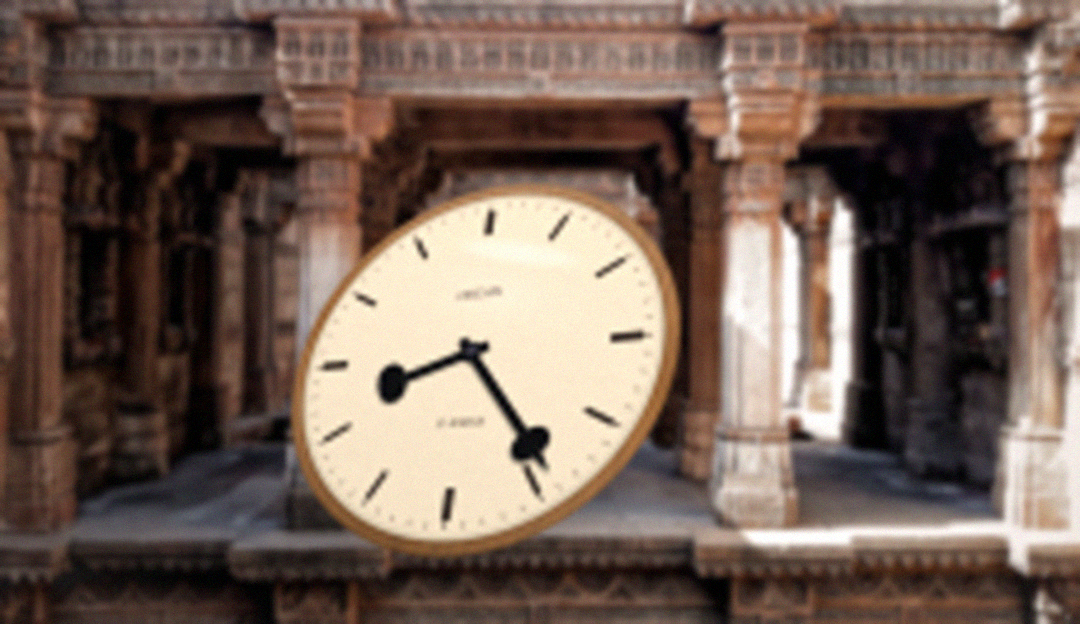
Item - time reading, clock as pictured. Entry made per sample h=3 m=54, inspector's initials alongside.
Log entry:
h=8 m=24
